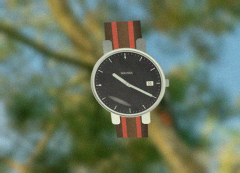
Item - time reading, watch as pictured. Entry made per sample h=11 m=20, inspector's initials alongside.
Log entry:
h=10 m=20
